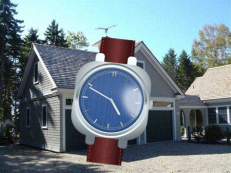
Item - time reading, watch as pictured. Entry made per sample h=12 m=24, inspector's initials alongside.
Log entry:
h=4 m=49
